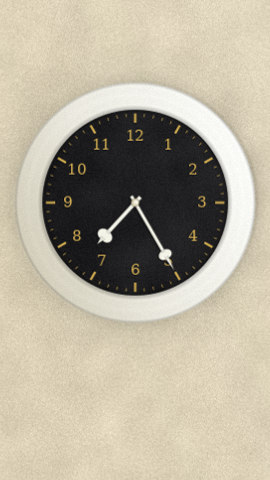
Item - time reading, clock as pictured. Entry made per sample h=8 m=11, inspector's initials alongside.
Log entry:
h=7 m=25
